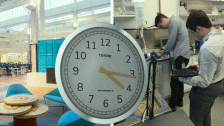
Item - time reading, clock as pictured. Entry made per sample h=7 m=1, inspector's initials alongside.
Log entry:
h=4 m=16
